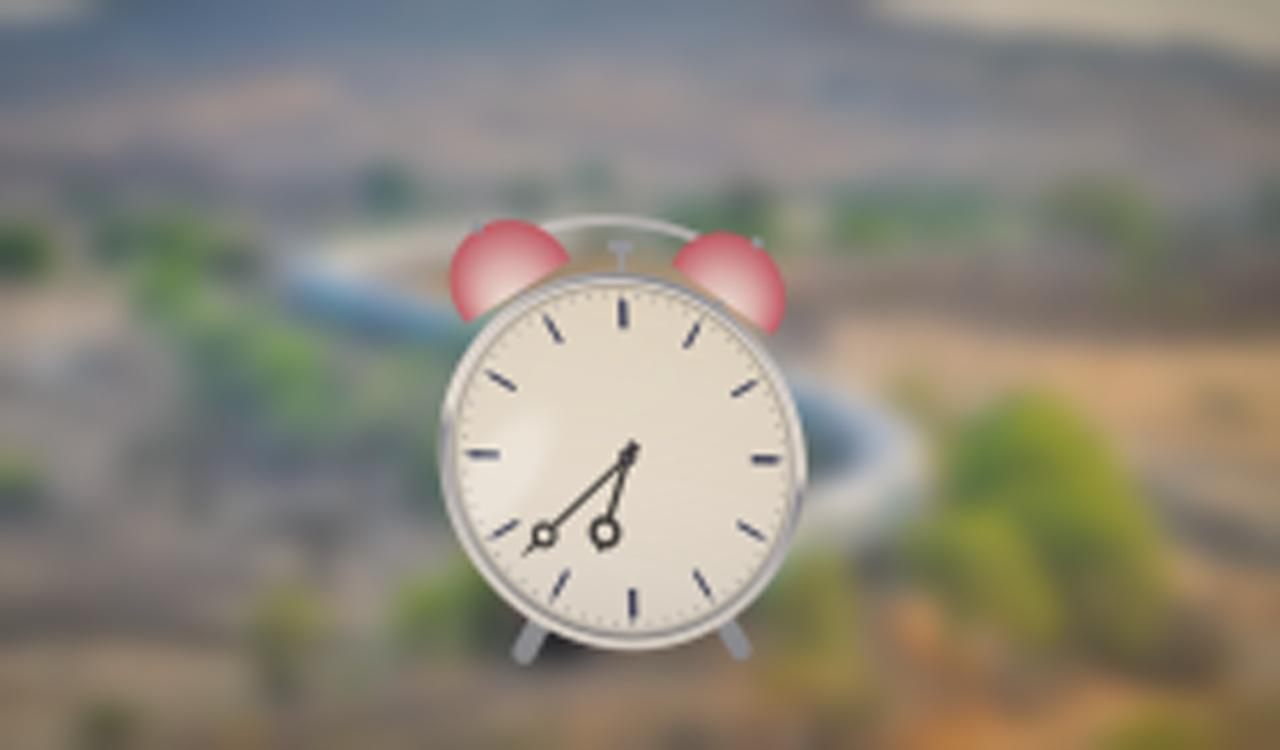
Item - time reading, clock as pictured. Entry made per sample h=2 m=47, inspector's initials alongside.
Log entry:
h=6 m=38
